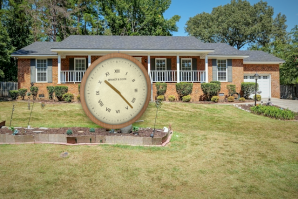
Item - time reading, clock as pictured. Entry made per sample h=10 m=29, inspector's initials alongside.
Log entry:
h=10 m=23
